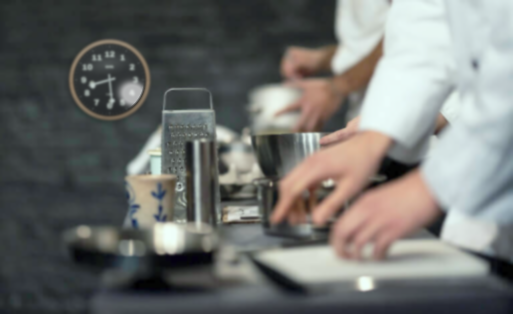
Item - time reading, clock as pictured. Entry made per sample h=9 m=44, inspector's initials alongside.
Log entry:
h=8 m=29
